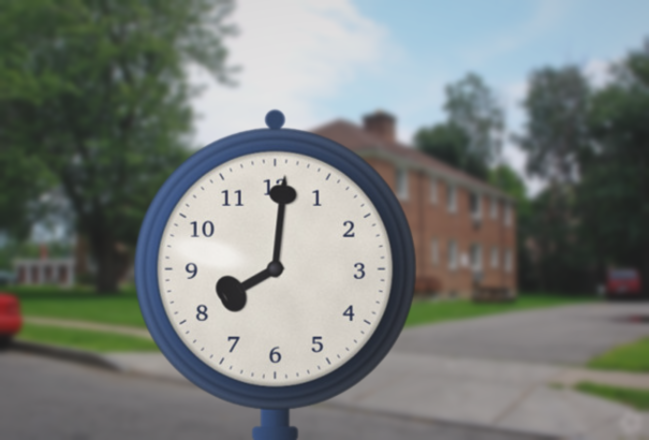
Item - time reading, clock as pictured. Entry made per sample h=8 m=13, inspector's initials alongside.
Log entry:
h=8 m=1
